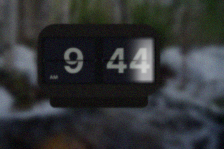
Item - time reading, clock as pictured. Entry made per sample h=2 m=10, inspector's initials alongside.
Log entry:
h=9 m=44
